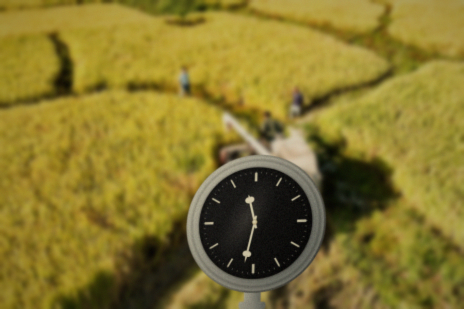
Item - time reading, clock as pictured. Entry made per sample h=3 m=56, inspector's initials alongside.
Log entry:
h=11 m=32
